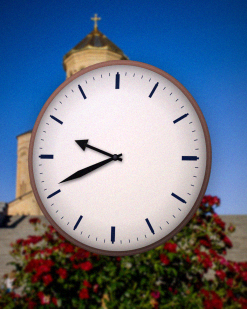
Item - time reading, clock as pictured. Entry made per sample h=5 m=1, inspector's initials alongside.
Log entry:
h=9 m=41
